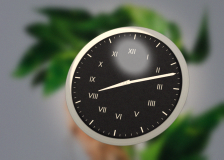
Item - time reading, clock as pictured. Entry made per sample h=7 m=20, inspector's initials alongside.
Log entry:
h=8 m=12
